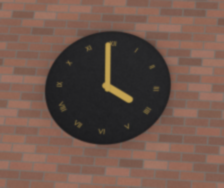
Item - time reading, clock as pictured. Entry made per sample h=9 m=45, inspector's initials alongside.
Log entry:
h=3 m=59
